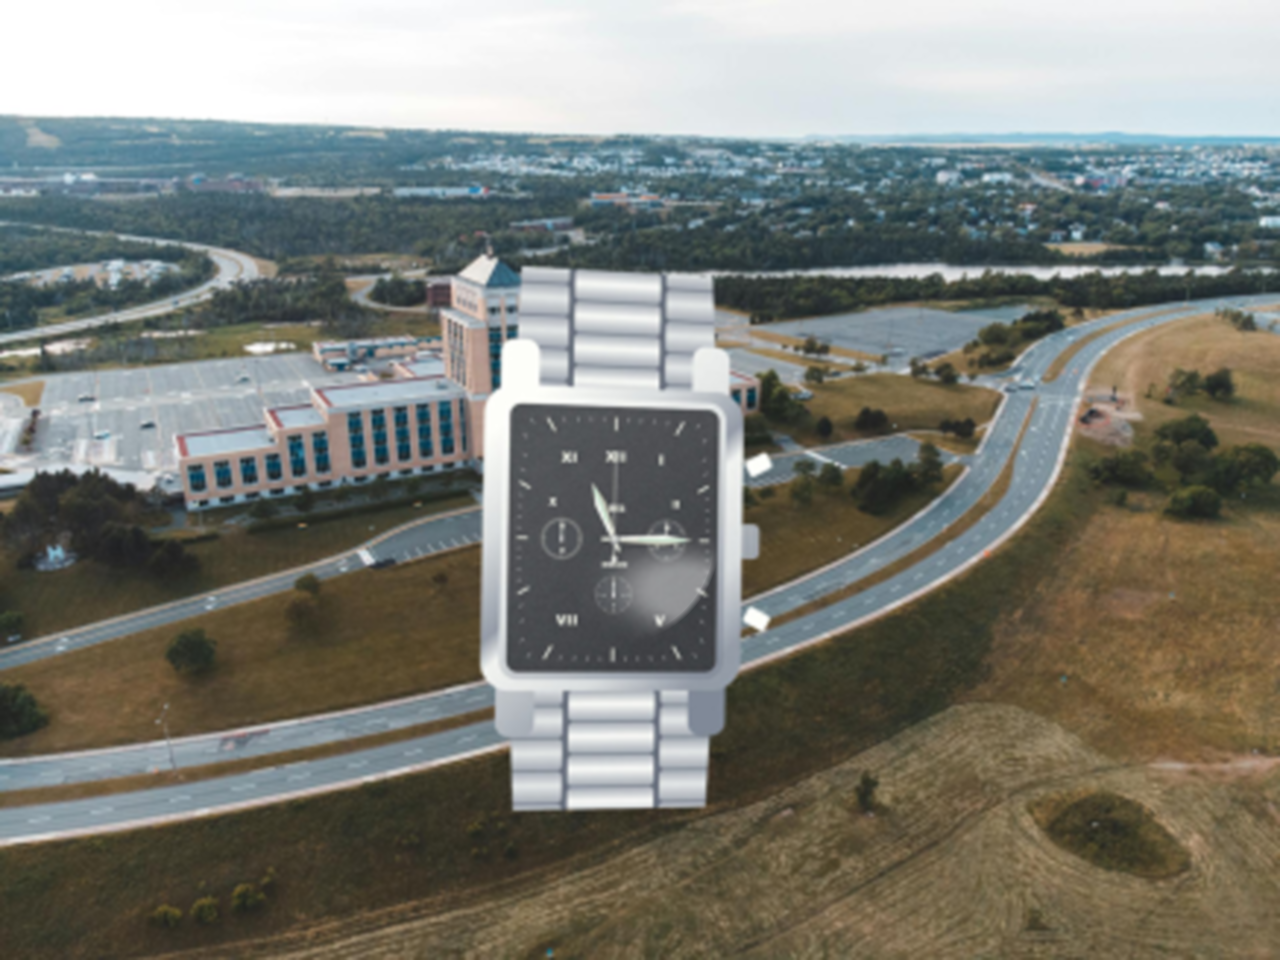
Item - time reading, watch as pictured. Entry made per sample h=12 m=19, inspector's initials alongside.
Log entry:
h=11 m=15
